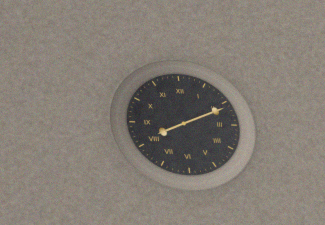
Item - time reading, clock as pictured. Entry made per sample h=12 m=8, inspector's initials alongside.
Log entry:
h=8 m=11
